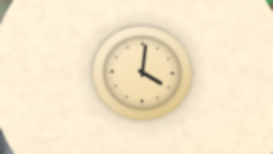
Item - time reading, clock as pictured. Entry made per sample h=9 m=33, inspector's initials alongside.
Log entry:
h=4 m=1
